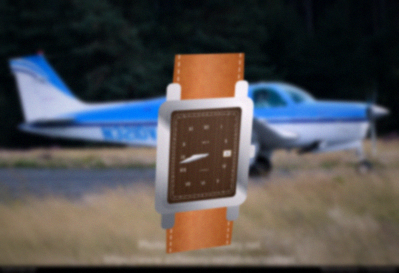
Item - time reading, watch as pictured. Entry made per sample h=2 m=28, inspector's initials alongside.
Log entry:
h=8 m=43
